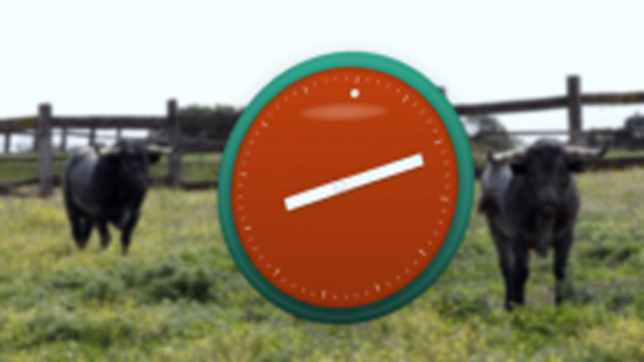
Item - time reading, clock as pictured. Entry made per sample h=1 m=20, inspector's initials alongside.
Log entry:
h=8 m=11
